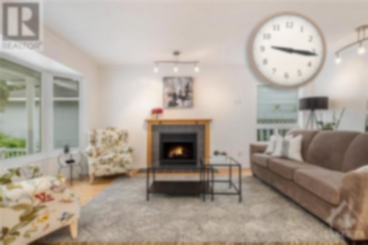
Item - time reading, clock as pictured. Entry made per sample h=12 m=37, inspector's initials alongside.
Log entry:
h=9 m=16
